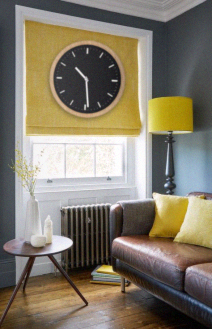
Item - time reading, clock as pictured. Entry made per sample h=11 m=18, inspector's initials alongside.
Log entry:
h=10 m=29
